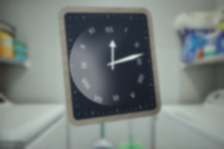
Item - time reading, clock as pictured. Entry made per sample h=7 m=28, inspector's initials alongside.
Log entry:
h=12 m=13
